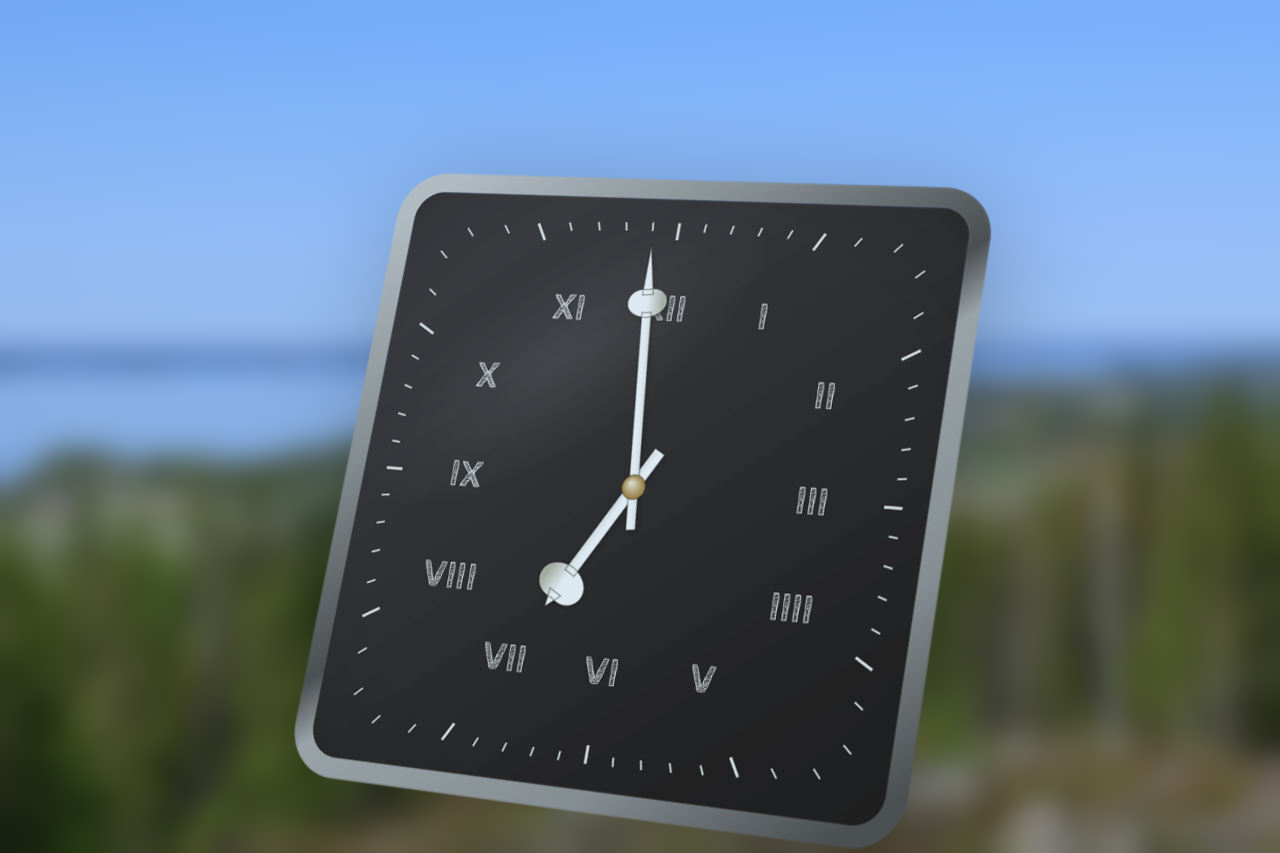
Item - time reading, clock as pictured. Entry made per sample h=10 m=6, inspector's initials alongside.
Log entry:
h=6 m=59
